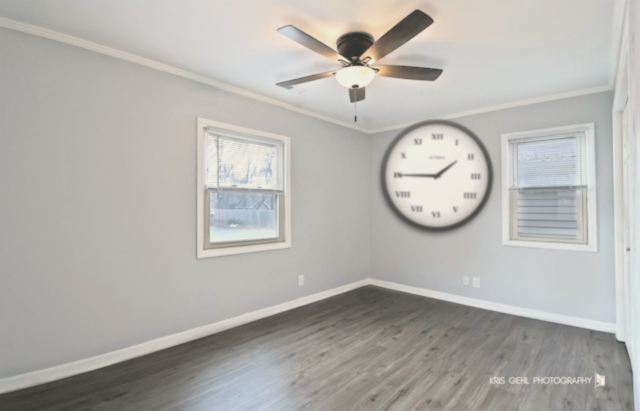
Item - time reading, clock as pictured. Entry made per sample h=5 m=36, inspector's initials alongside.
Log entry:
h=1 m=45
